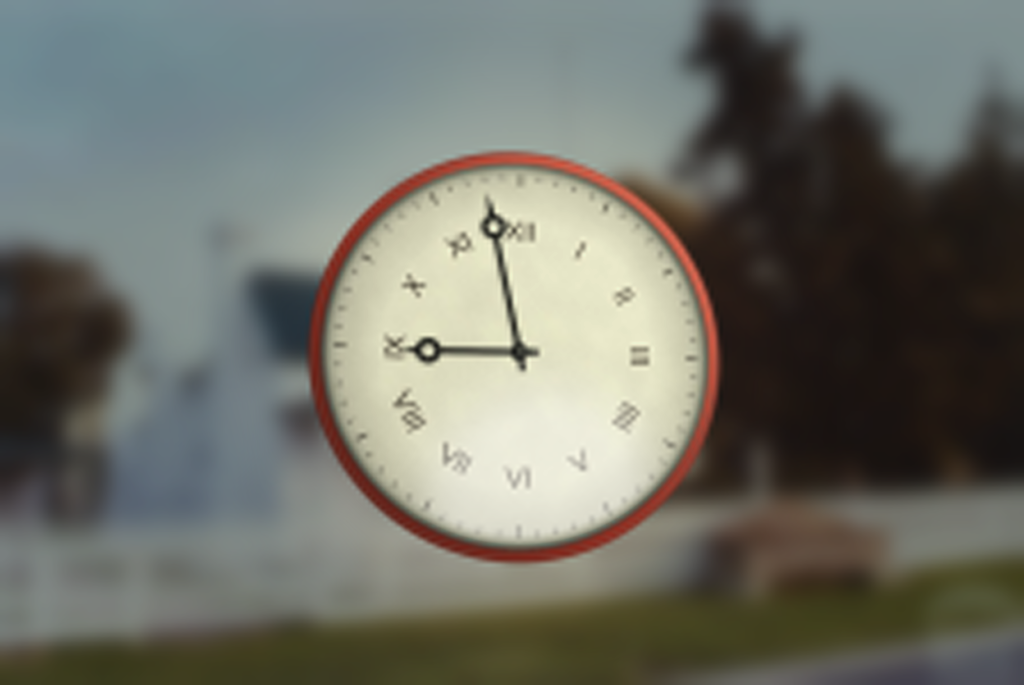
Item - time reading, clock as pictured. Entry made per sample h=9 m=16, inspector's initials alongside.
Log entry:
h=8 m=58
